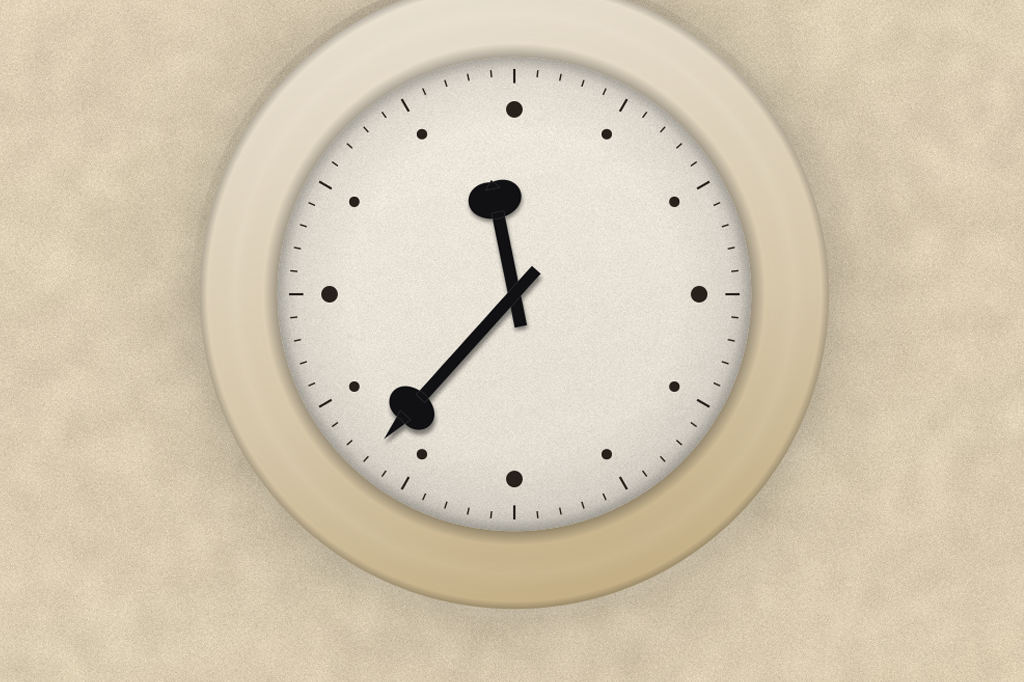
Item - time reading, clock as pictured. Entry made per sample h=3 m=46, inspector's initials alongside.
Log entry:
h=11 m=37
